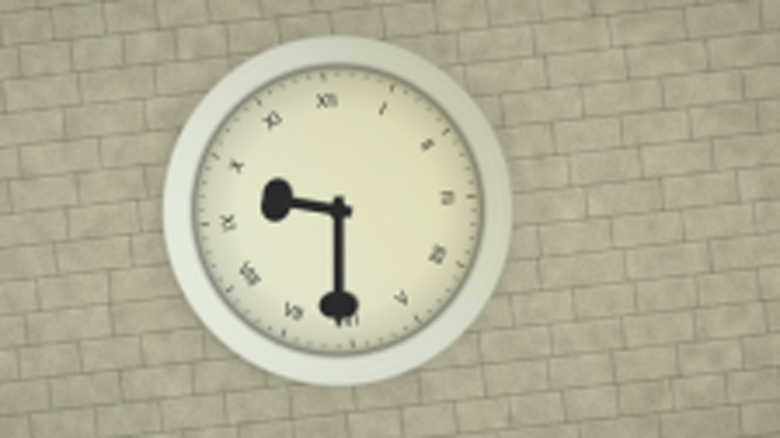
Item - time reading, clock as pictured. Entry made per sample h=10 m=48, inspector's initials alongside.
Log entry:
h=9 m=31
